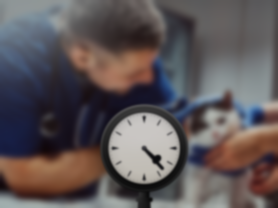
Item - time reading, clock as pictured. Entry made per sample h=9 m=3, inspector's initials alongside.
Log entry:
h=4 m=23
